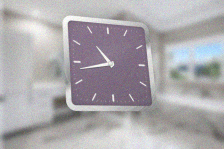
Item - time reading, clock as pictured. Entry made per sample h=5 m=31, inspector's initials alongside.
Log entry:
h=10 m=43
